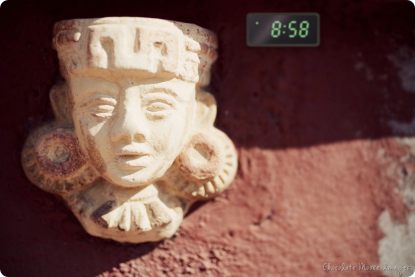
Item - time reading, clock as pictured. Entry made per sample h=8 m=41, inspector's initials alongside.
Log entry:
h=8 m=58
